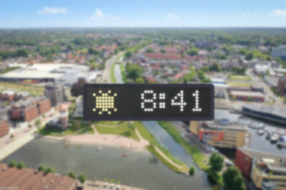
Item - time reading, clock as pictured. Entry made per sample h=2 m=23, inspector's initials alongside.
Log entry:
h=8 m=41
